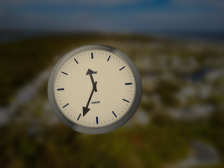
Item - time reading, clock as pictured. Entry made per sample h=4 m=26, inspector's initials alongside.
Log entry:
h=11 m=34
